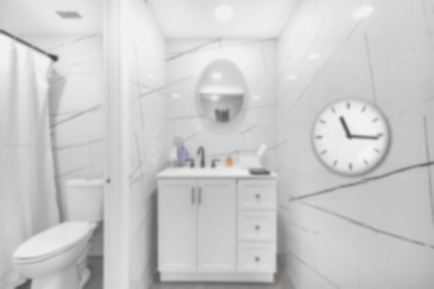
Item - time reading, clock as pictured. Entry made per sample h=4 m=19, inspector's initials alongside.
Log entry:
h=11 m=16
